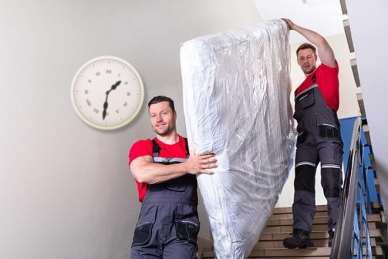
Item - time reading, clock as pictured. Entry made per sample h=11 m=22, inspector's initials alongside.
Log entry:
h=1 m=31
